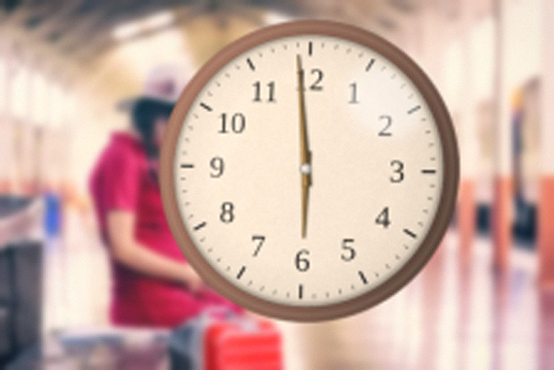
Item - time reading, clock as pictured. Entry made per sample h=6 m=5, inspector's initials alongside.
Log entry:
h=5 m=59
